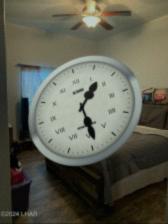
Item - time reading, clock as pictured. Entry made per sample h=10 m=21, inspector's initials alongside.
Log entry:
h=1 m=29
